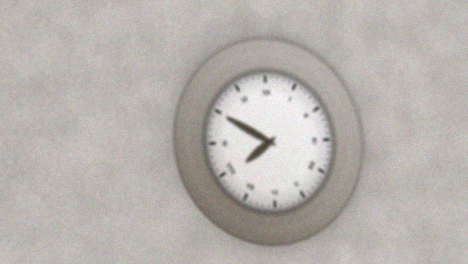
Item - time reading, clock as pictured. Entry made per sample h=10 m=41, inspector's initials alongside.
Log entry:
h=7 m=50
